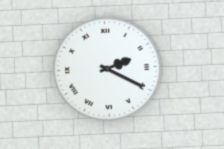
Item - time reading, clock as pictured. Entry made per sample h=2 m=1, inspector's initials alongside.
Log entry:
h=2 m=20
